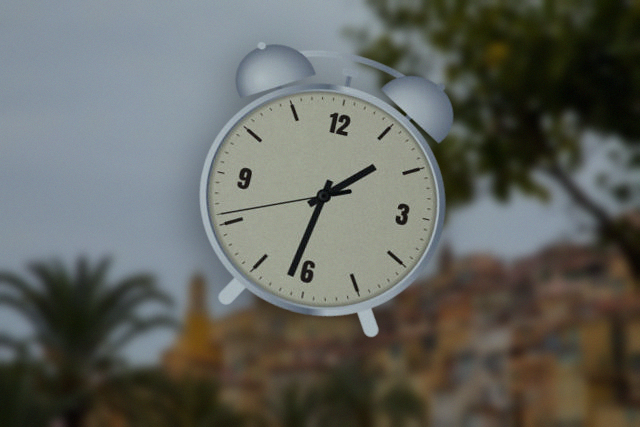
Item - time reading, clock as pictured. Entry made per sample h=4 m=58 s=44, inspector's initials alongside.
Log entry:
h=1 m=31 s=41
